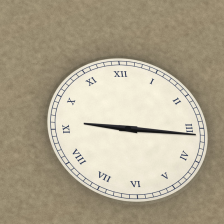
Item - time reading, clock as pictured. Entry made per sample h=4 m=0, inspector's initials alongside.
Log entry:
h=9 m=16
